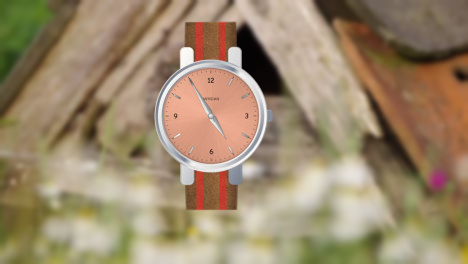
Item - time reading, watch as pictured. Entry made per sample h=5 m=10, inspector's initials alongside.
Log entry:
h=4 m=55
